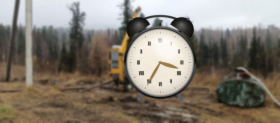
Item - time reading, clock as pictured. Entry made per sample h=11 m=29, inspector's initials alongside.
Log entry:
h=3 m=35
